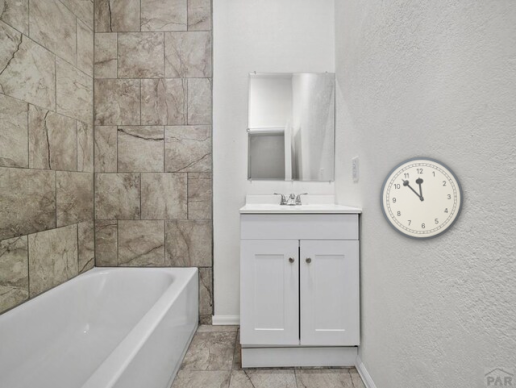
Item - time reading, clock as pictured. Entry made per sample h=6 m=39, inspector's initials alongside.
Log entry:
h=11 m=53
